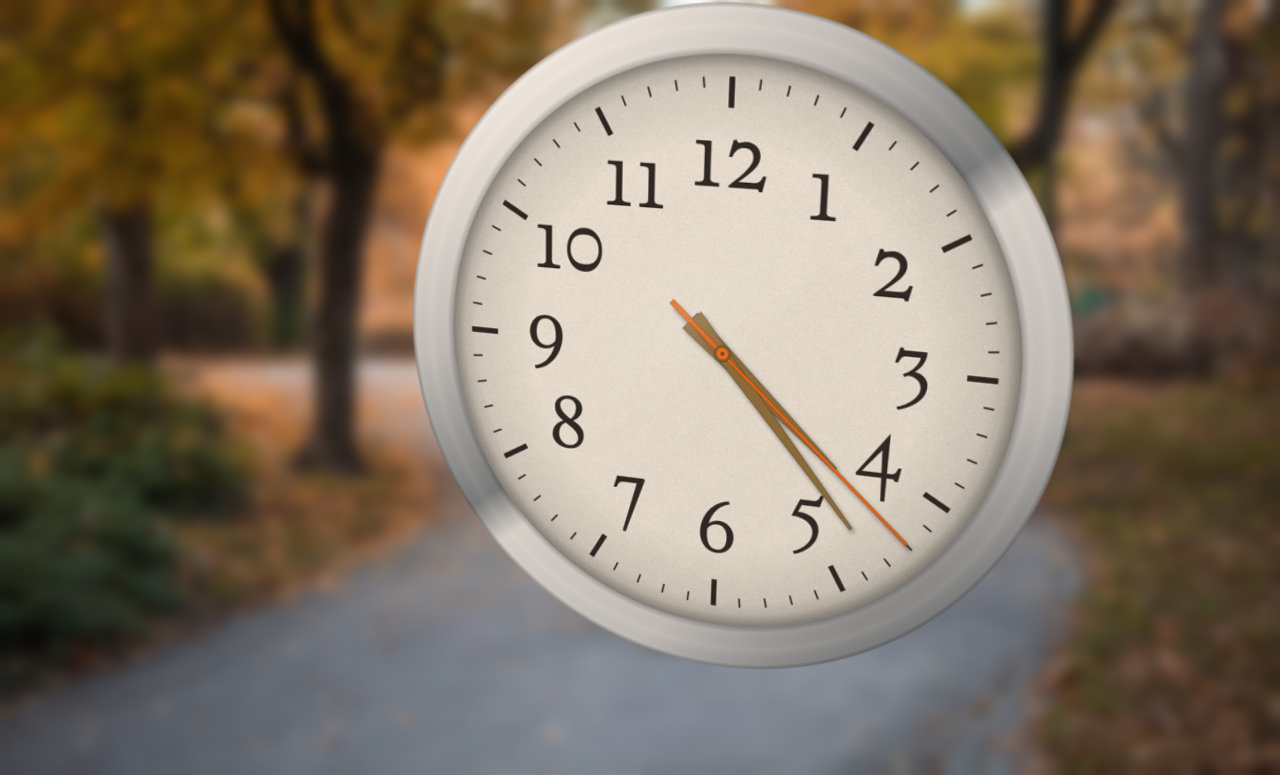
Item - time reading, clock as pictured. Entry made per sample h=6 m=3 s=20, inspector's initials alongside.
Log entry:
h=4 m=23 s=22
